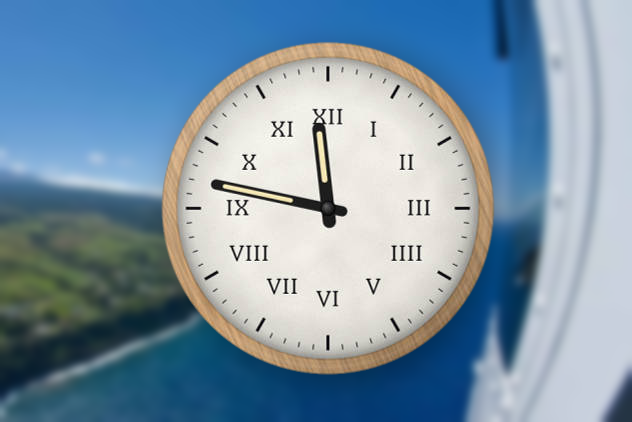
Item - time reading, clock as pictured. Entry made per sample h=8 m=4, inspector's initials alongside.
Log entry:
h=11 m=47
